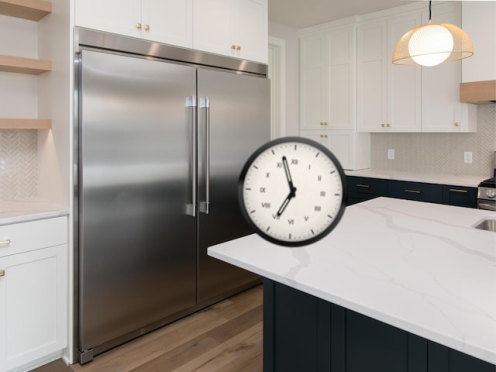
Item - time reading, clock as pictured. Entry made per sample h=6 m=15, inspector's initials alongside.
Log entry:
h=6 m=57
